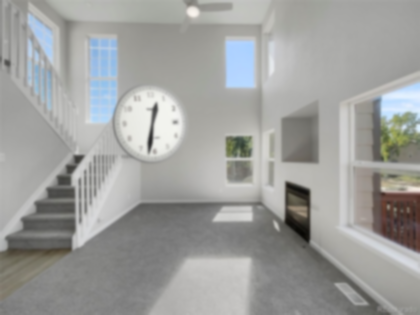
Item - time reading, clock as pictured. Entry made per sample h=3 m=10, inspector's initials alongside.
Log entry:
h=12 m=32
